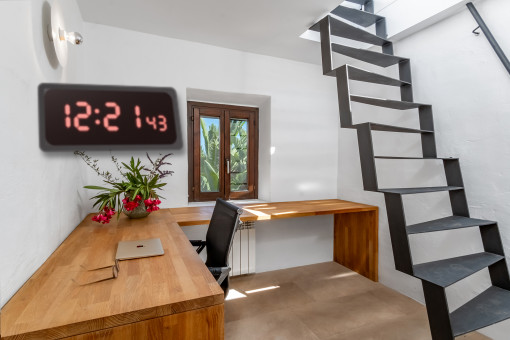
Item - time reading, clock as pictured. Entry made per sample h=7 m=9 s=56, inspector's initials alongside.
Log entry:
h=12 m=21 s=43
